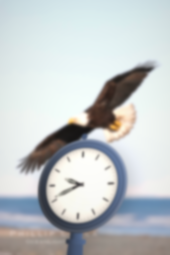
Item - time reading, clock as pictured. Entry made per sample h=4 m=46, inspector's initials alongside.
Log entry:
h=9 m=41
